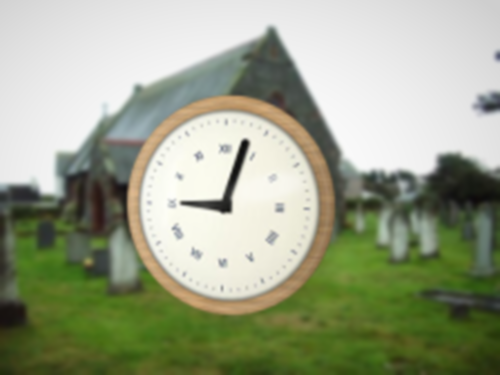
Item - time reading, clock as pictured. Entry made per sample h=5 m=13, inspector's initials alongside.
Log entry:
h=9 m=3
